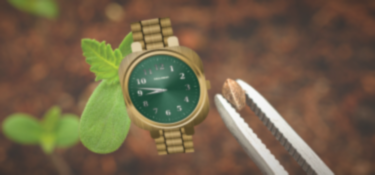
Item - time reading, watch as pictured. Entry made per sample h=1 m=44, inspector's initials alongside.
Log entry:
h=8 m=47
